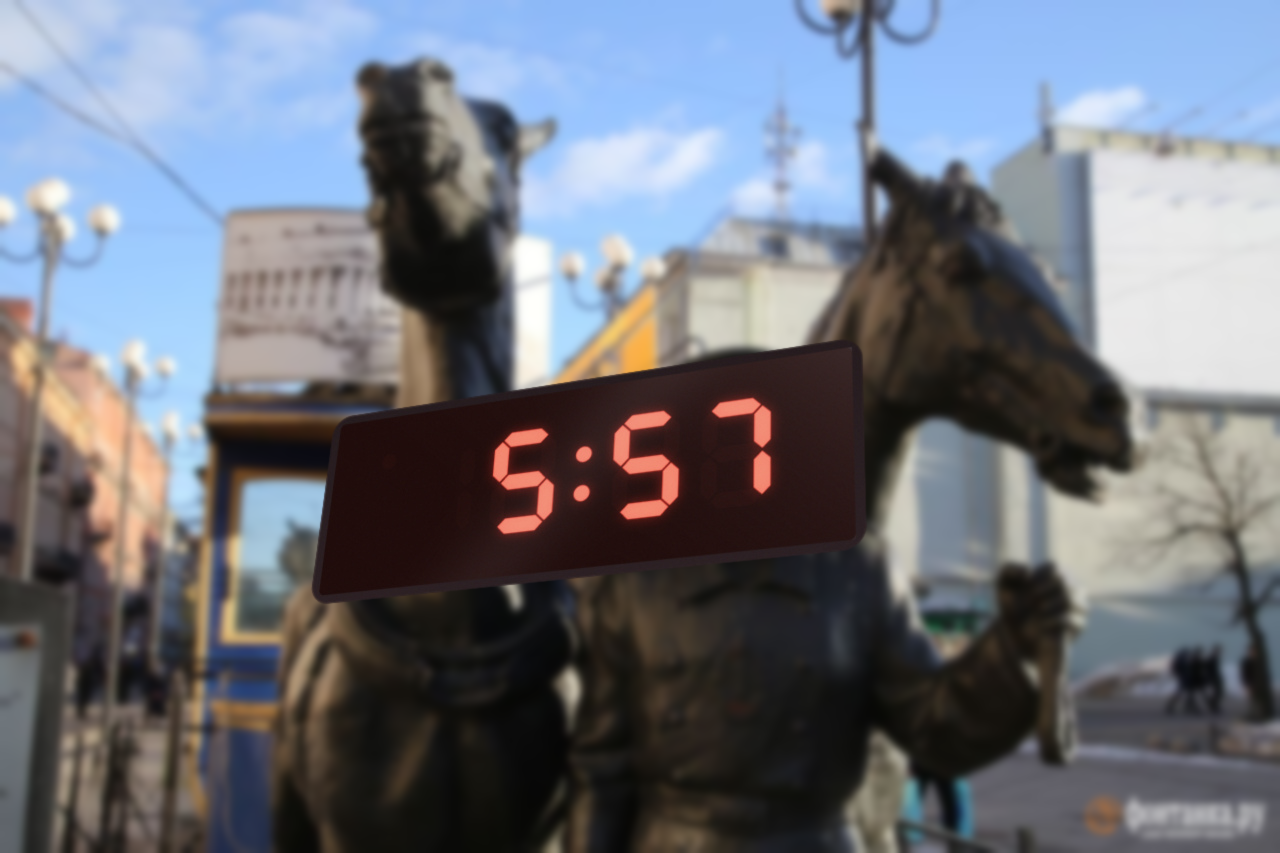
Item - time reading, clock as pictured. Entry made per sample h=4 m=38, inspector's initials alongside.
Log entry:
h=5 m=57
